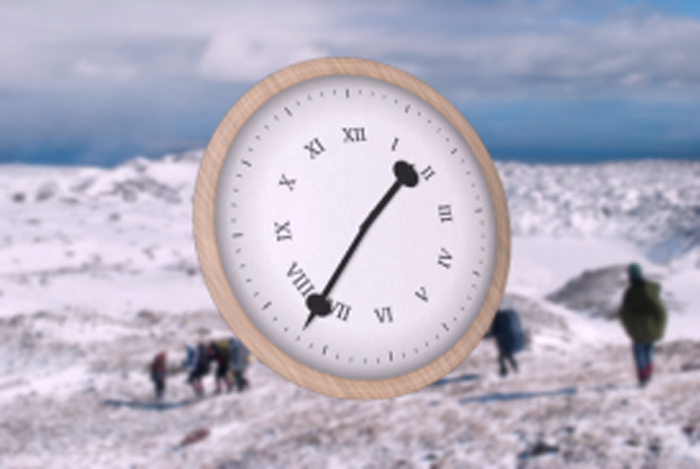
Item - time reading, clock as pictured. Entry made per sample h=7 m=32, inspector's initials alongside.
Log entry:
h=1 m=37
